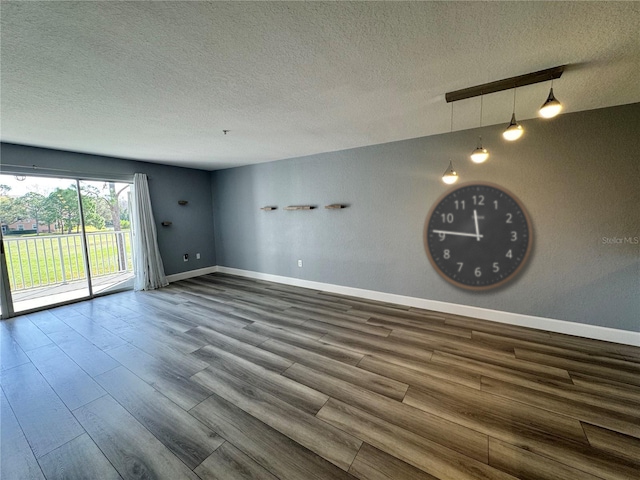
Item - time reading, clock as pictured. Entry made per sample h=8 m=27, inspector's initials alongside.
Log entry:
h=11 m=46
